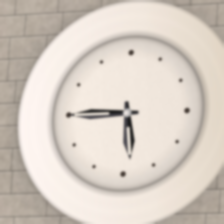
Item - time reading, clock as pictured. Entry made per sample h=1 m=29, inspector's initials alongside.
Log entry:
h=5 m=45
